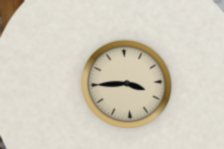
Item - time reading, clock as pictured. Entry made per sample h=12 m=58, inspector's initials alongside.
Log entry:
h=3 m=45
